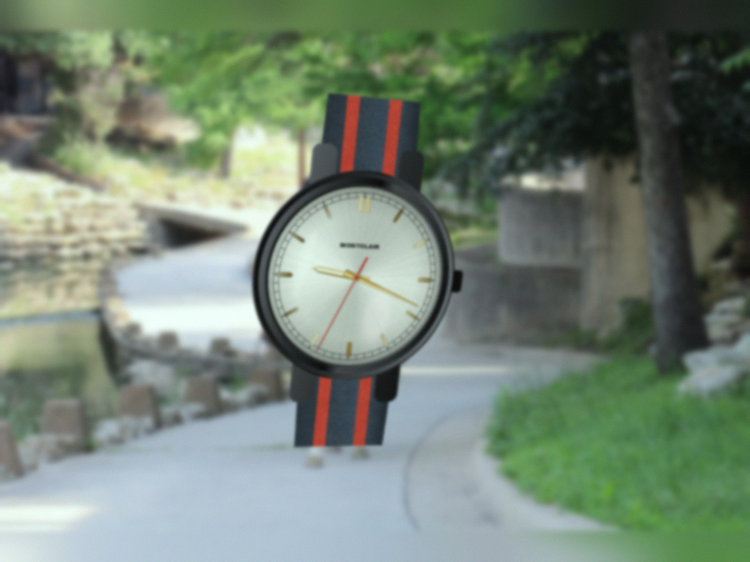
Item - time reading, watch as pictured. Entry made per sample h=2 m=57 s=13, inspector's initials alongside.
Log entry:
h=9 m=18 s=34
